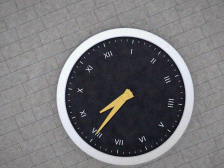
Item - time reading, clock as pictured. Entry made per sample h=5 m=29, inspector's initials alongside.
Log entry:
h=8 m=40
